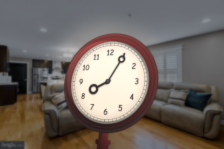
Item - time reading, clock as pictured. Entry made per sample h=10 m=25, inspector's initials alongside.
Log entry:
h=8 m=5
